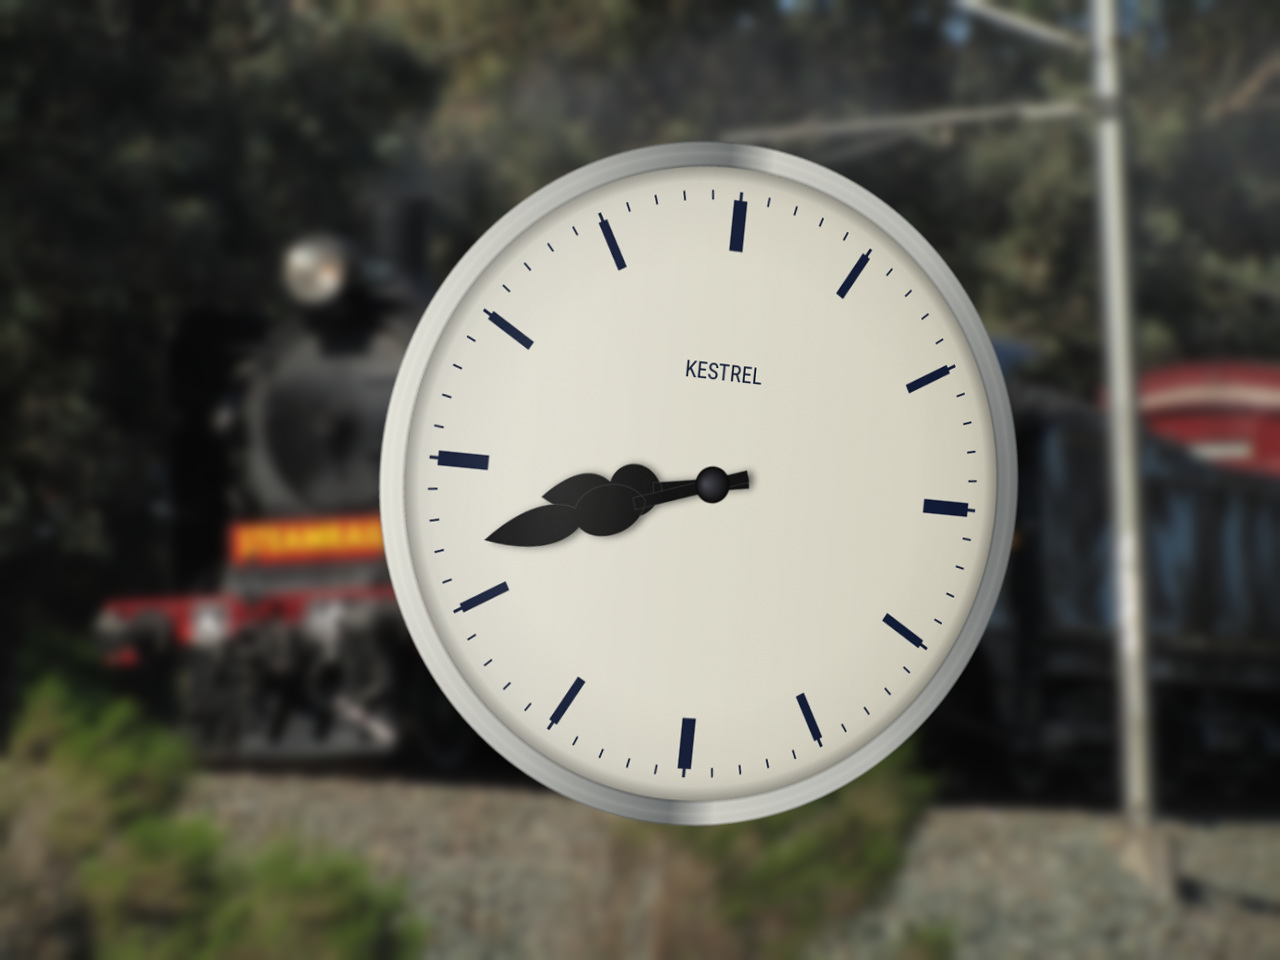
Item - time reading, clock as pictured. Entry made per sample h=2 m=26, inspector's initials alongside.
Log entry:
h=8 m=42
